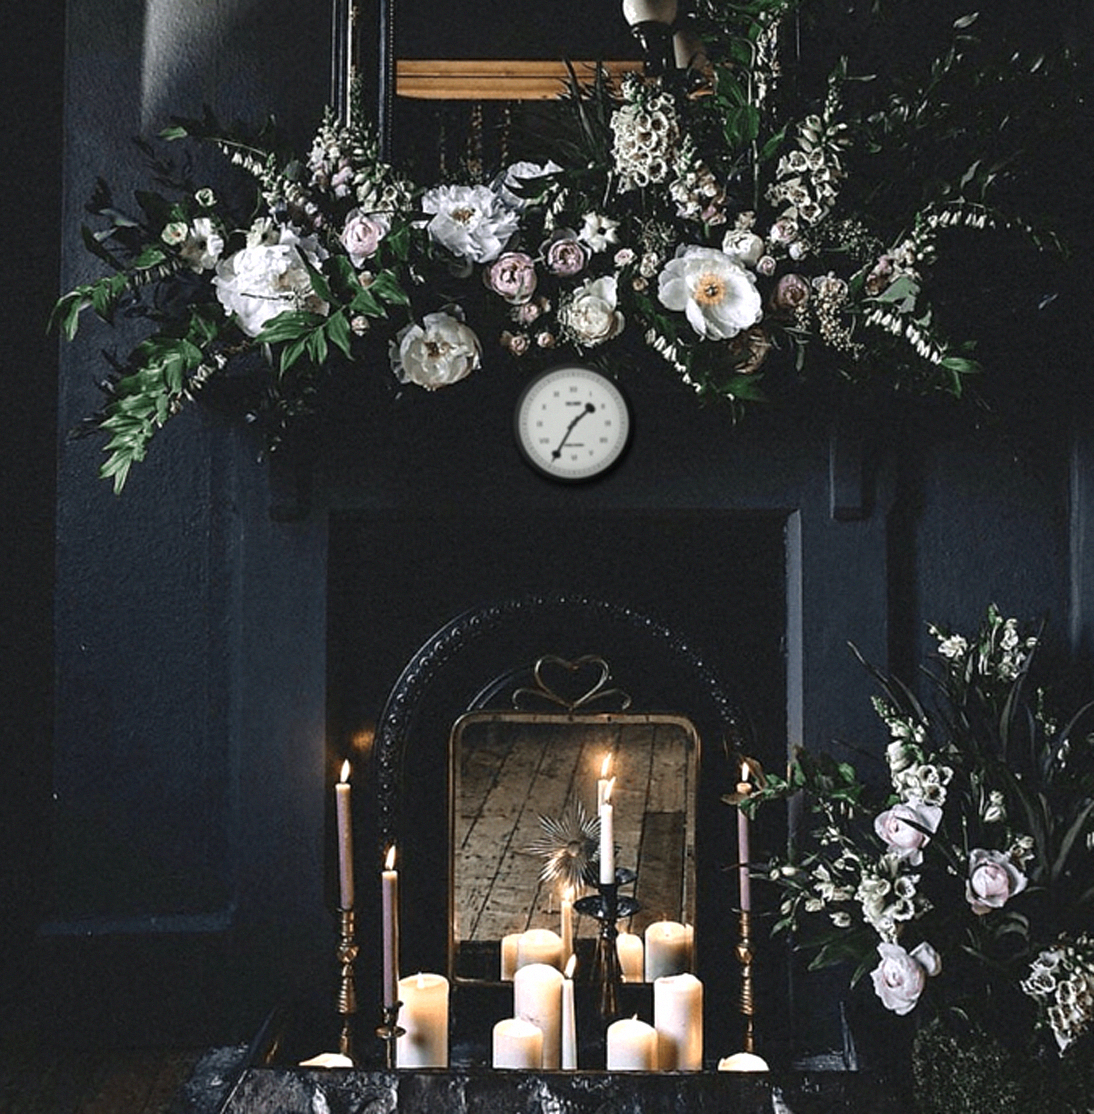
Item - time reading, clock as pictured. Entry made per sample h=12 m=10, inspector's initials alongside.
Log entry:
h=1 m=35
